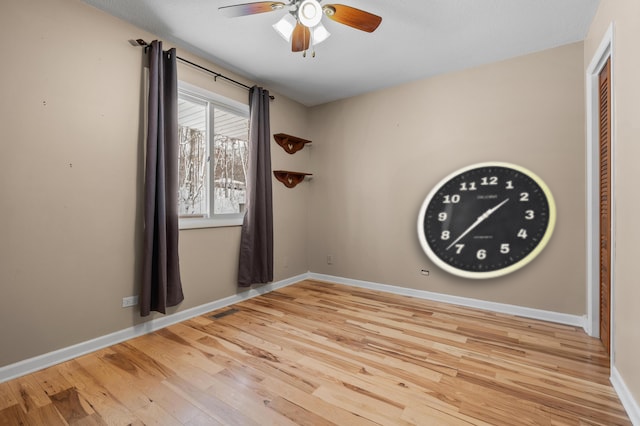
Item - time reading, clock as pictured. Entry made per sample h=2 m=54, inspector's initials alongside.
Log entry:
h=1 m=37
